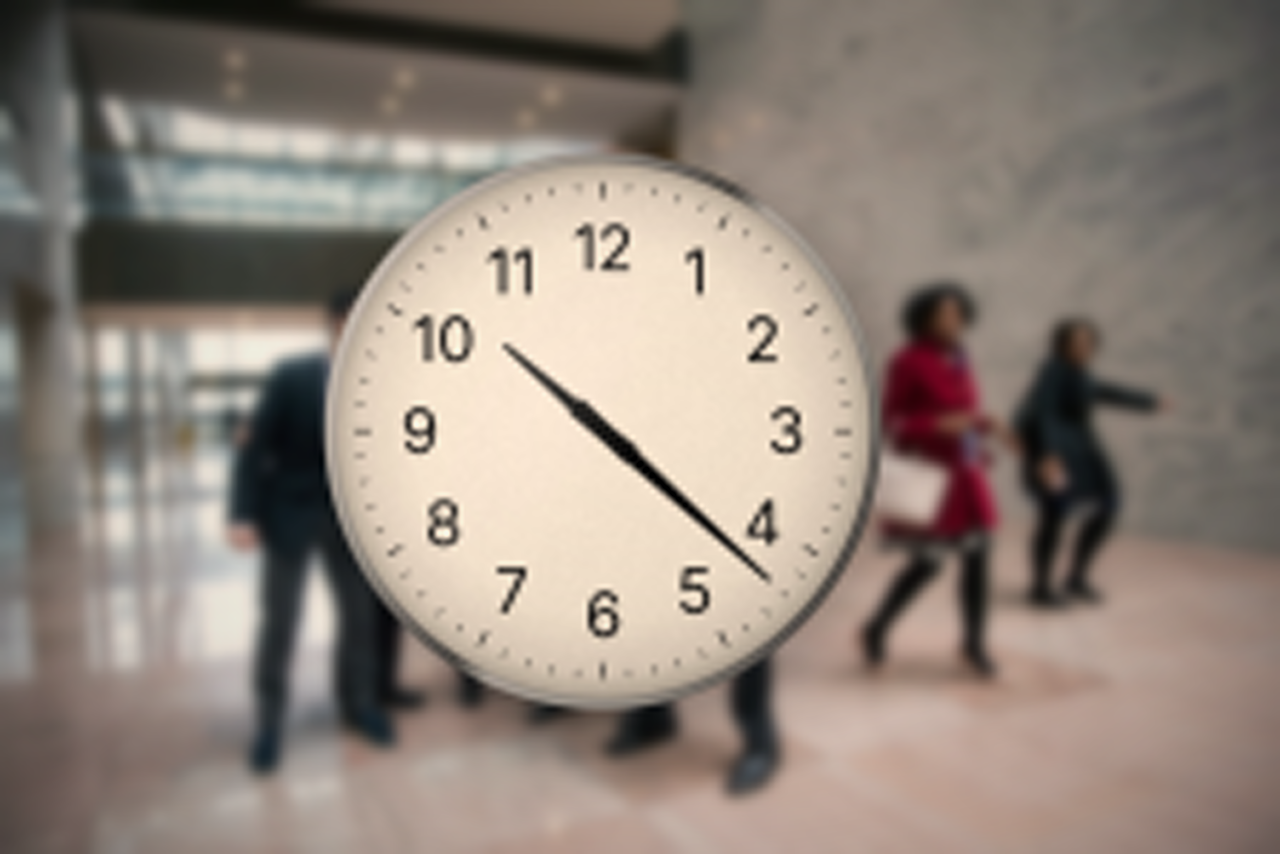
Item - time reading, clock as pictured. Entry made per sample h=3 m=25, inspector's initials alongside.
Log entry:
h=10 m=22
